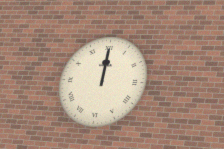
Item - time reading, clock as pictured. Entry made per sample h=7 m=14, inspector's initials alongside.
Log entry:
h=12 m=0
